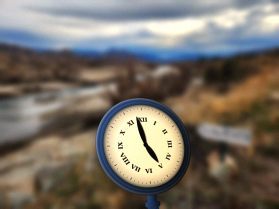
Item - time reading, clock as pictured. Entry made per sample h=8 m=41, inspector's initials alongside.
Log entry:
h=4 m=58
